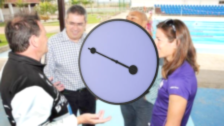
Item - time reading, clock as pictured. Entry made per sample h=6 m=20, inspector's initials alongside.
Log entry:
h=3 m=49
